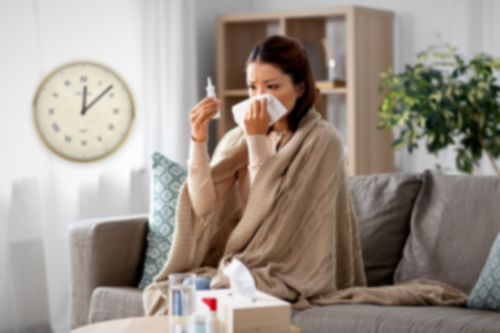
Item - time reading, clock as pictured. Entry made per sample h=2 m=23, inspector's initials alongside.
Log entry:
h=12 m=8
